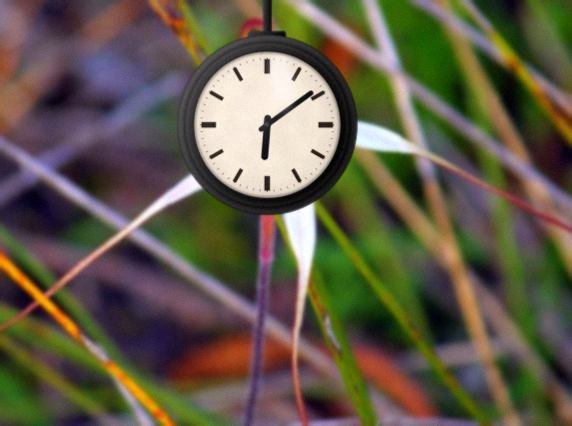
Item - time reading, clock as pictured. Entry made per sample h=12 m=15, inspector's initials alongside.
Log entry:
h=6 m=9
